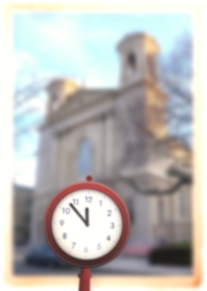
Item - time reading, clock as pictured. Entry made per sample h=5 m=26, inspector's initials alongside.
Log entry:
h=11 m=53
